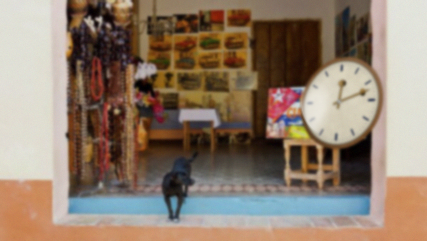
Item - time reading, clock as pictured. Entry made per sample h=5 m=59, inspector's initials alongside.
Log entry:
h=12 m=12
